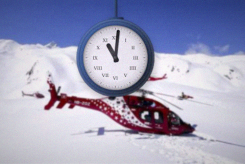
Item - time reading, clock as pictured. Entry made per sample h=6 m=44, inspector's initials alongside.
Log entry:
h=11 m=1
